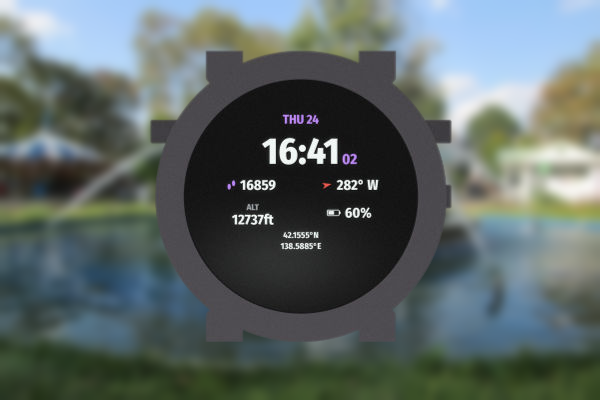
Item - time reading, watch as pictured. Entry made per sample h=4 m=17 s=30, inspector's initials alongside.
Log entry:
h=16 m=41 s=2
